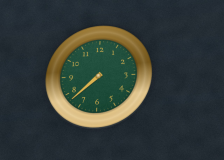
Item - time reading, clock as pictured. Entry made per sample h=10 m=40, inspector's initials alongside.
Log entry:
h=7 m=38
